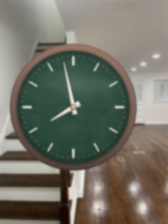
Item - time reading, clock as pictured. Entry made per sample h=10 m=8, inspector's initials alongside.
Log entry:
h=7 m=58
